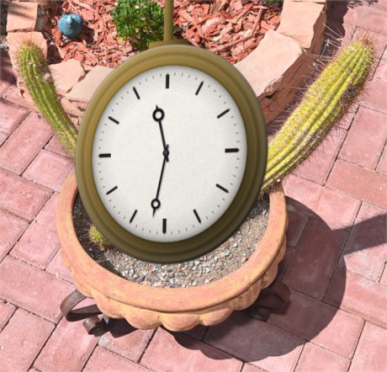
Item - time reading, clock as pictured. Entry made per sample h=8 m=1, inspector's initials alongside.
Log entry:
h=11 m=32
